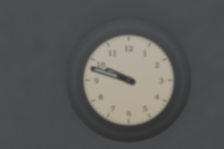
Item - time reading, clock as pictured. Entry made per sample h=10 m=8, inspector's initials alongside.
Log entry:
h=9 m=48
